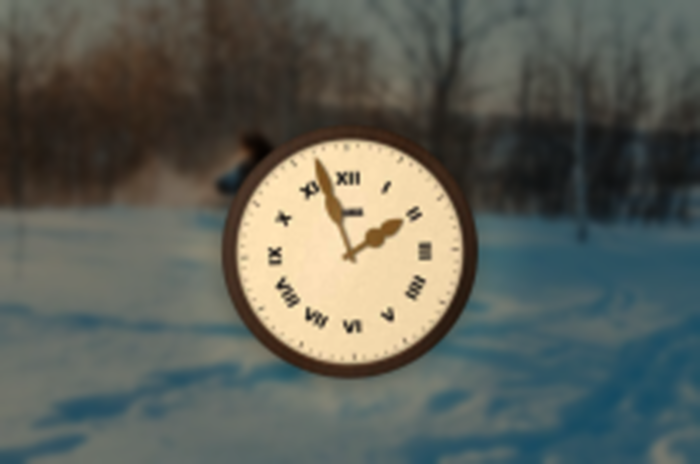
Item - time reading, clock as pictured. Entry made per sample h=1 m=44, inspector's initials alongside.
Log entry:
h=1 m=57
